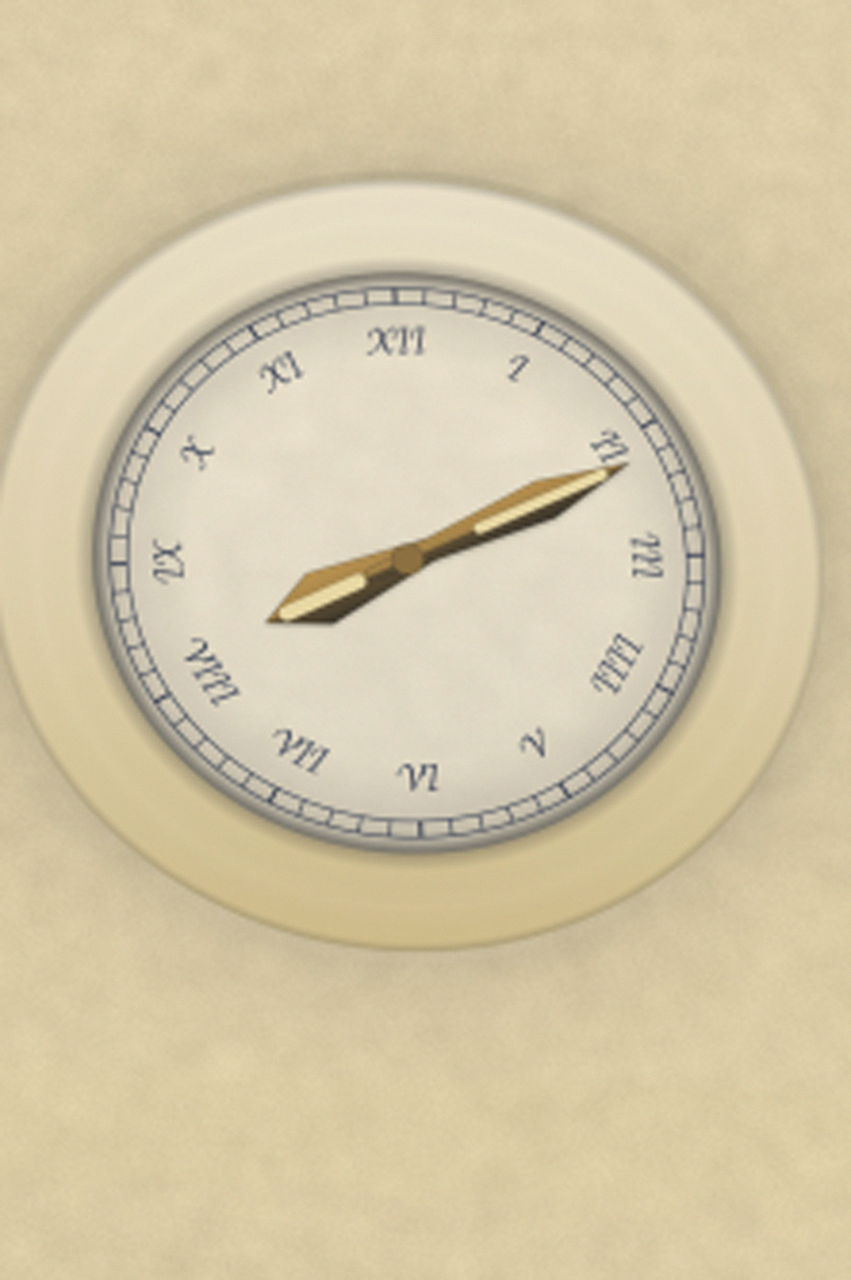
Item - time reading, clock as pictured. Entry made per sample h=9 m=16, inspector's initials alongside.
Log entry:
h=8 m=11
